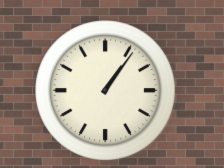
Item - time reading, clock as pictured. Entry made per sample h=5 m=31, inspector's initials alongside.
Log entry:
h=1 m=6
